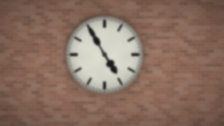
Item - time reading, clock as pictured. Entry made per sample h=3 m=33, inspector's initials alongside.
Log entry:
h=4 m=55
